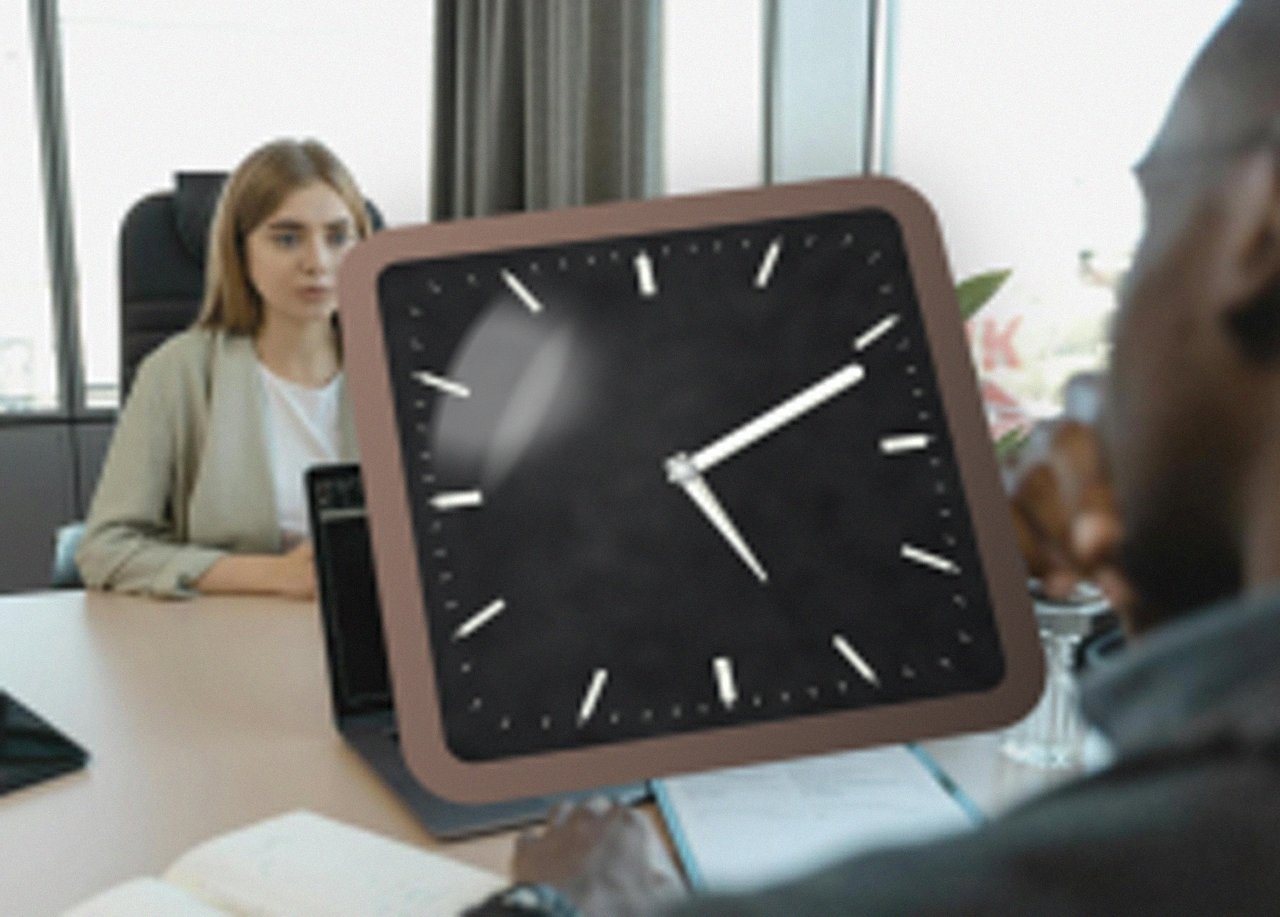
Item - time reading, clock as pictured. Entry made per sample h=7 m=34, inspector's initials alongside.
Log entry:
h=5 m=11
